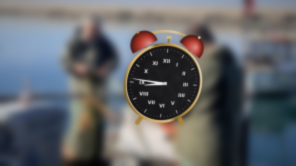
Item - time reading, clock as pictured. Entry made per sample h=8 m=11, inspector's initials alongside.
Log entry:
h=8 m=46
